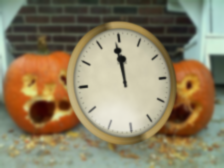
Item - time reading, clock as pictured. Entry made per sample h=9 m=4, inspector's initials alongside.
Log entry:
h=11 m=59
